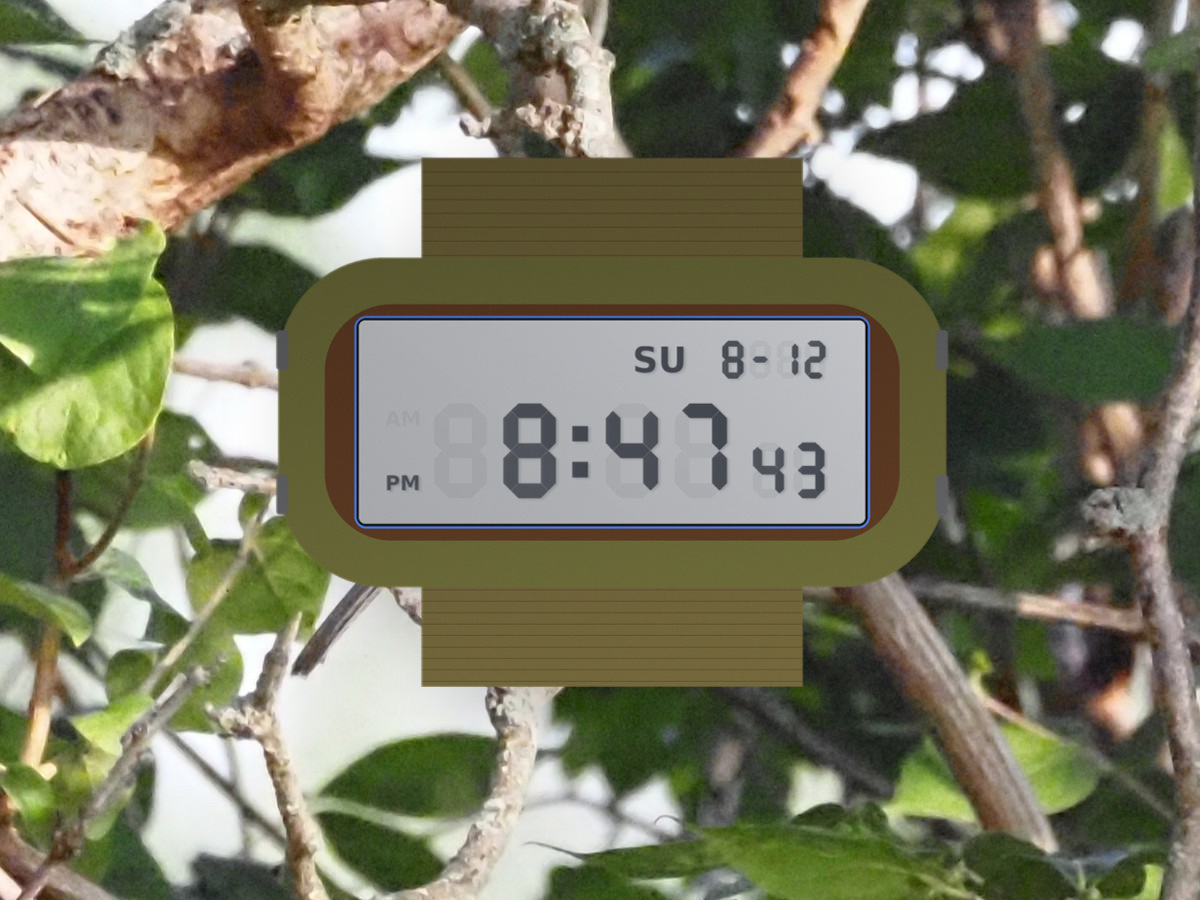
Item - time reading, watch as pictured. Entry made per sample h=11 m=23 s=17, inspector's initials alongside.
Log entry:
h=8 m=47 s=43
